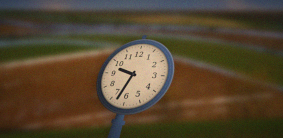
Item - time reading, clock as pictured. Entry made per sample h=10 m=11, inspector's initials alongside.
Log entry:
h=9 m=33
